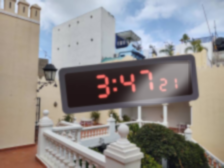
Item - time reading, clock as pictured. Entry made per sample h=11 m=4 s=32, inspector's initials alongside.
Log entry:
h=3 m=47 s=21
